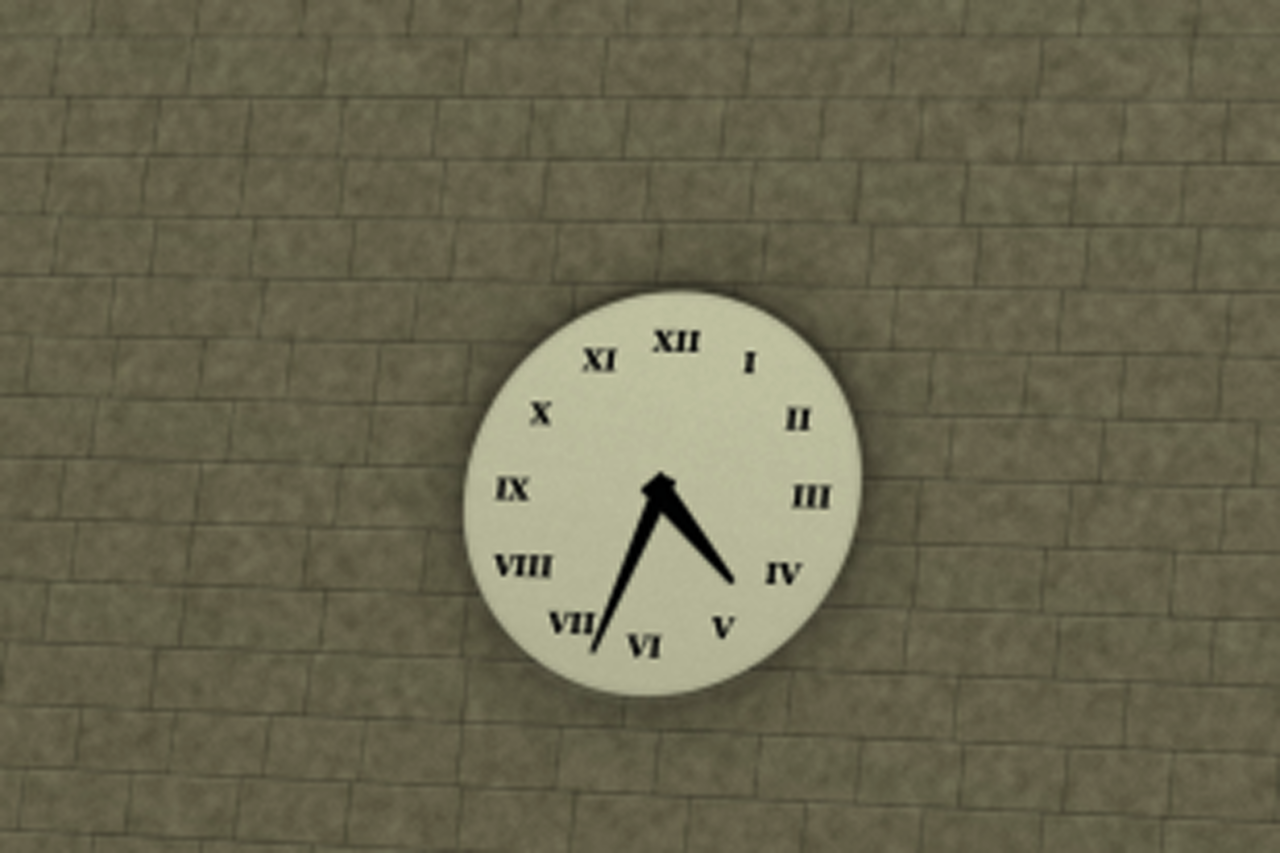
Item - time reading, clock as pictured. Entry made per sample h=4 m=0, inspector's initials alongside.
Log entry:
h=4 m=33
